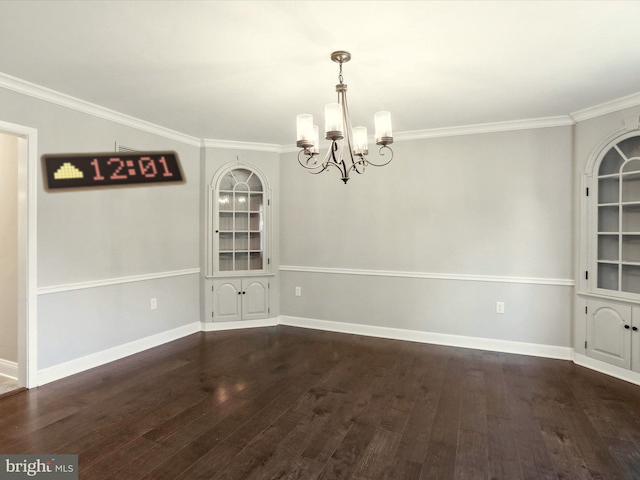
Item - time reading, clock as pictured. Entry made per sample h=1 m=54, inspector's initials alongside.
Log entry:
h=12 m=1
